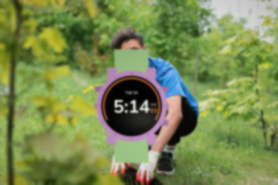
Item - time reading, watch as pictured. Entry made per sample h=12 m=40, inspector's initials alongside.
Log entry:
h=5 m=14
